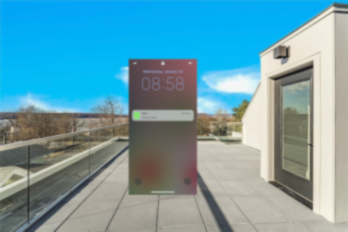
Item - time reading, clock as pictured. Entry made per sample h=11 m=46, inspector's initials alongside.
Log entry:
h=8 m=58
